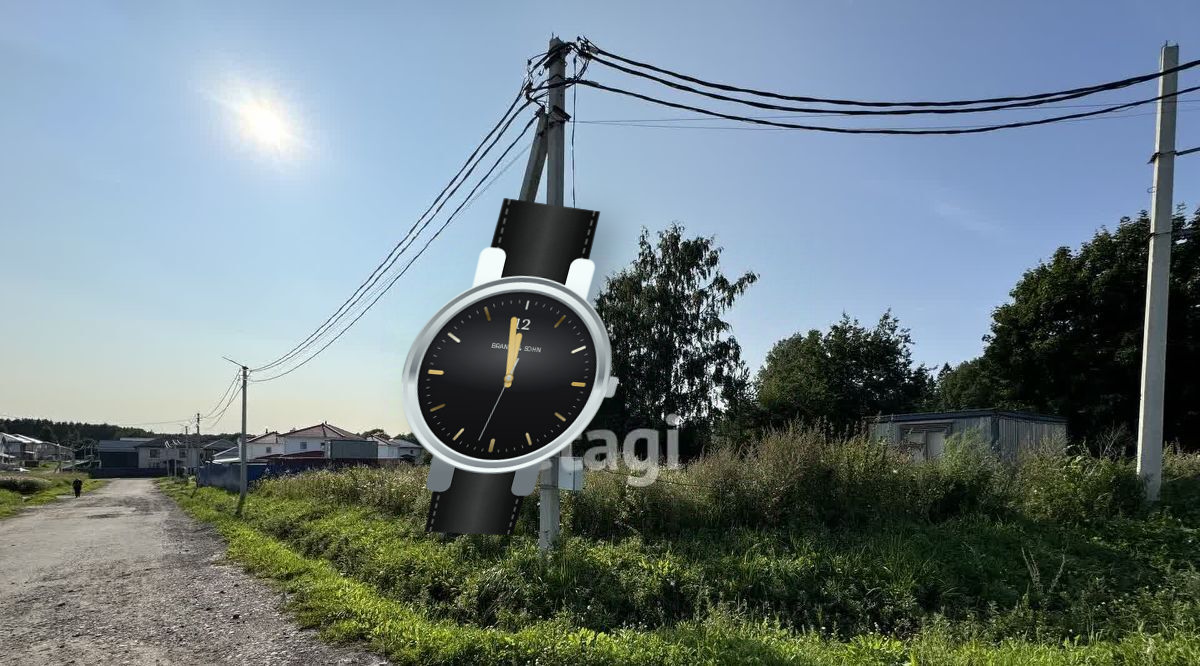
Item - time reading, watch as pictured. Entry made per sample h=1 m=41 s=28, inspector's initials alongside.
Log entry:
h=11 m=58 s=32
